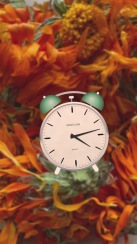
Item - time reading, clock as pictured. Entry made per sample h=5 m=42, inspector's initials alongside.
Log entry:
h=4 m=13
